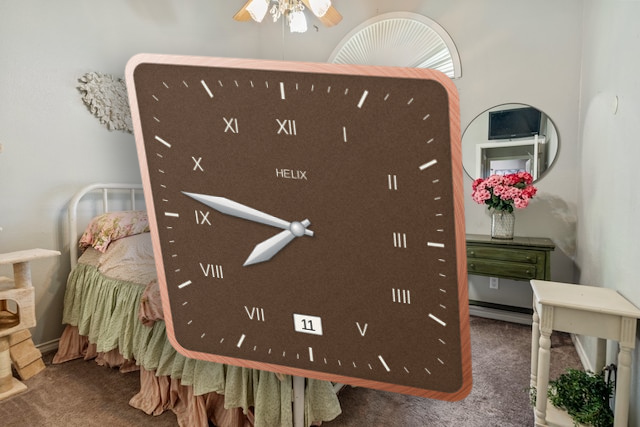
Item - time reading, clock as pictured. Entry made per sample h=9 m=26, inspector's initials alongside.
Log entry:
h=7 m=47
